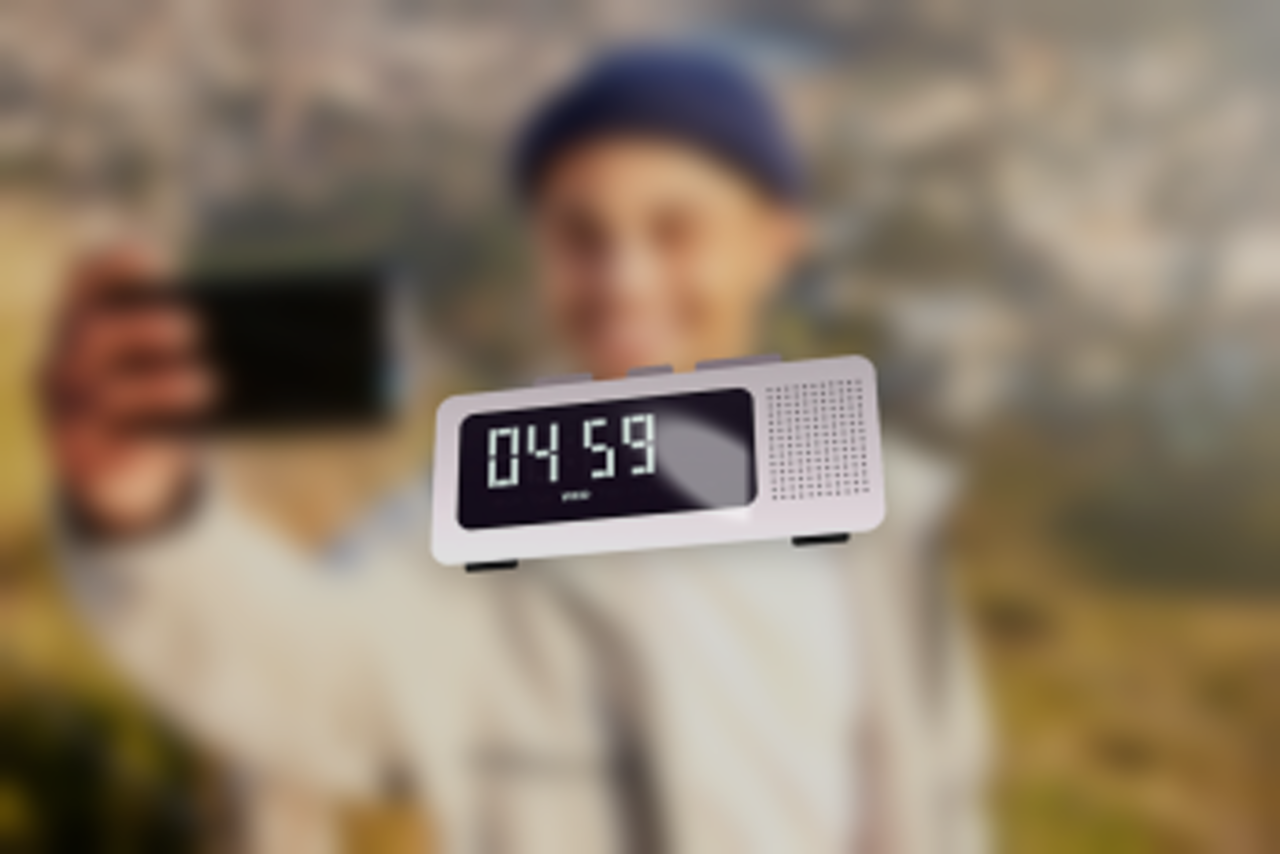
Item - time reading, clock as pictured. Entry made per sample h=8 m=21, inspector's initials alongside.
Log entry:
h=4 m=59
